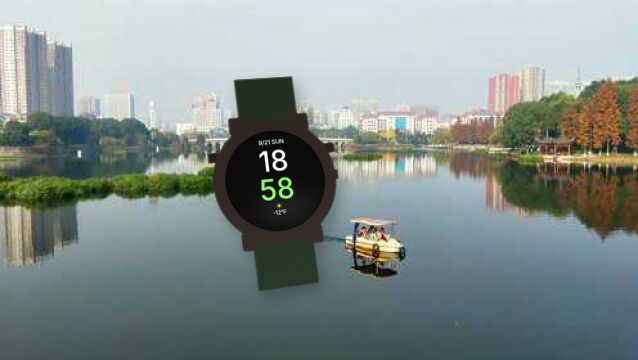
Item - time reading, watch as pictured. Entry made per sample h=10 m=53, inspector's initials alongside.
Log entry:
h=18 m=58
